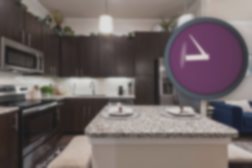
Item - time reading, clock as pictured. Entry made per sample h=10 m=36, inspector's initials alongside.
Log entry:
h=8 m=54
